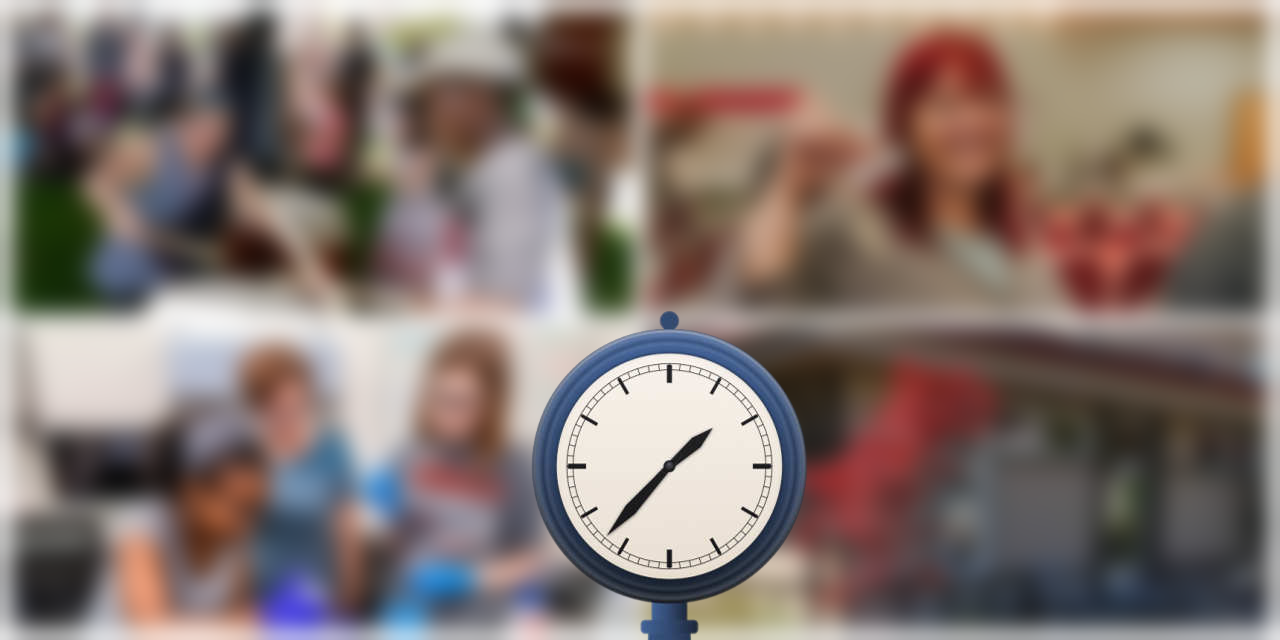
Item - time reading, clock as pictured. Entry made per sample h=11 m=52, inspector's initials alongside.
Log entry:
h=1 m=37
